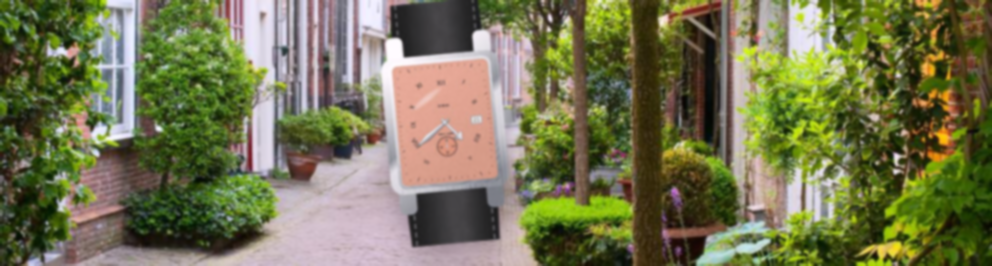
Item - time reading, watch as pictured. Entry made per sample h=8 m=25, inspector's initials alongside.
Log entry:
h=4 m=39
